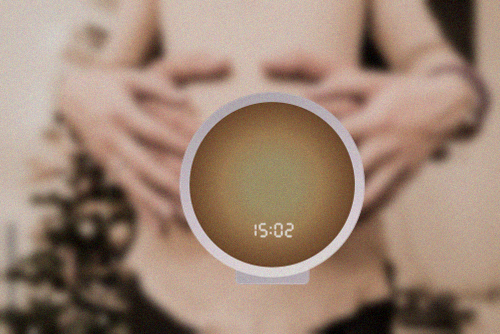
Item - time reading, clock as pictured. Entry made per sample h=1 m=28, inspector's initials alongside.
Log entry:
h=15 m=2
